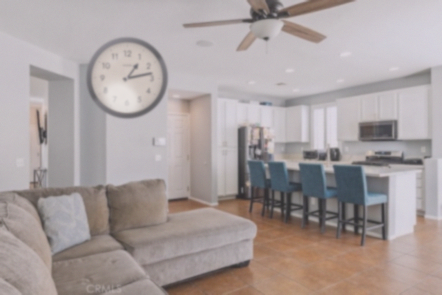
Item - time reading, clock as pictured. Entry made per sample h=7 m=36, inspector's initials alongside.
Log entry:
h=1 m=13
